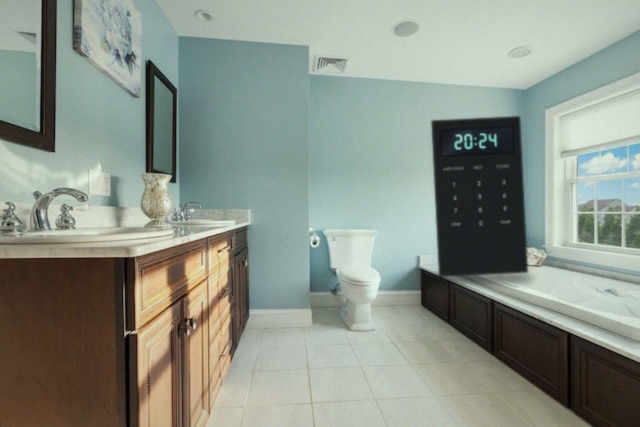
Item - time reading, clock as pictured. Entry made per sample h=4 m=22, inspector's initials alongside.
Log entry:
h=20 m=24
